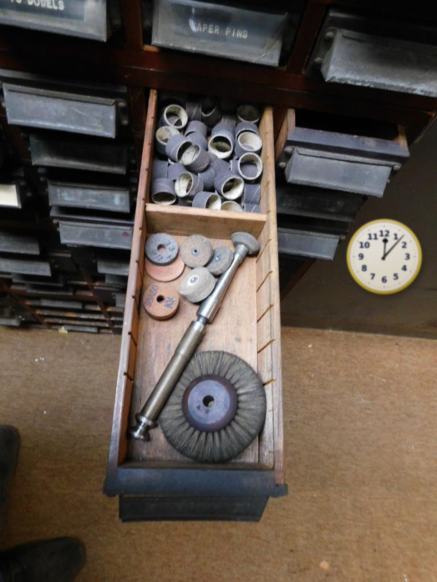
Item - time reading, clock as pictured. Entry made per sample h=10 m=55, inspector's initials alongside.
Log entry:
h=12 m=7
